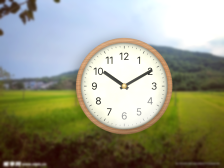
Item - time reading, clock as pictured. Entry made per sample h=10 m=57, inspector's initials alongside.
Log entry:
h=10 m=10
